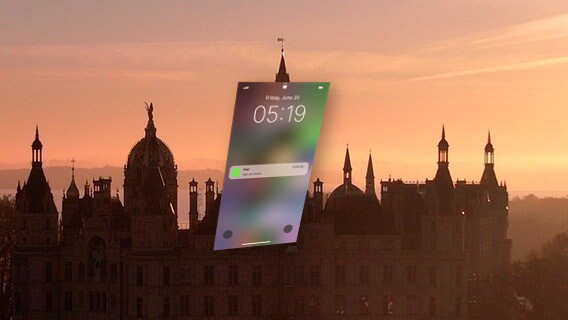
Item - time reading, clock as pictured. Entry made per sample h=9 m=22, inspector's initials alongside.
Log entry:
h=5 m=19
